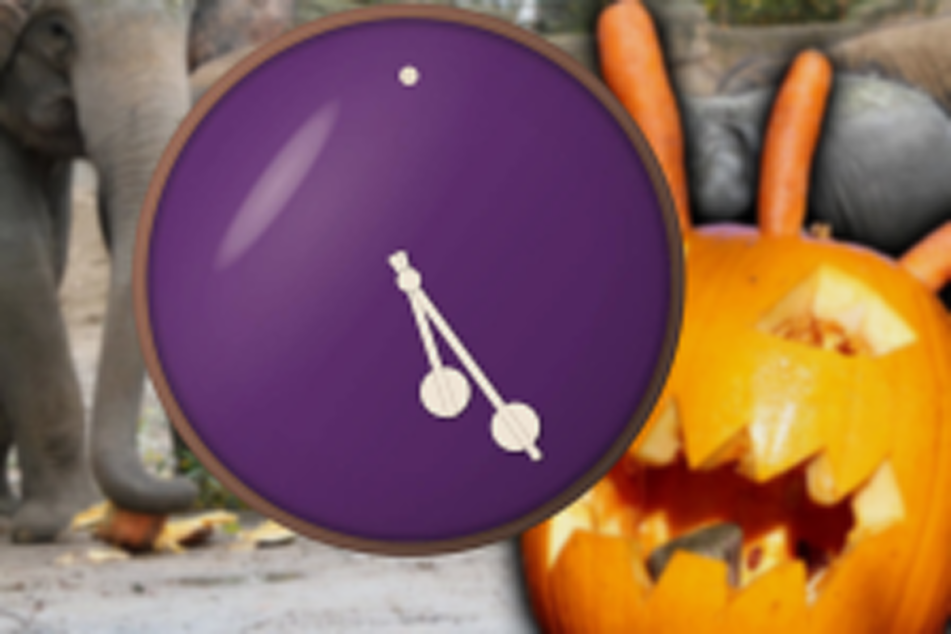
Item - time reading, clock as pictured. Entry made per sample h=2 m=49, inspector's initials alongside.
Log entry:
h=5 m=24
